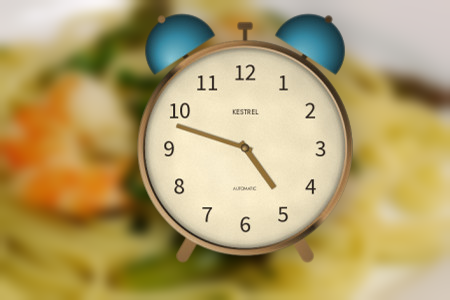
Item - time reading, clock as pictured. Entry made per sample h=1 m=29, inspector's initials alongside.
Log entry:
h=4 m=48
